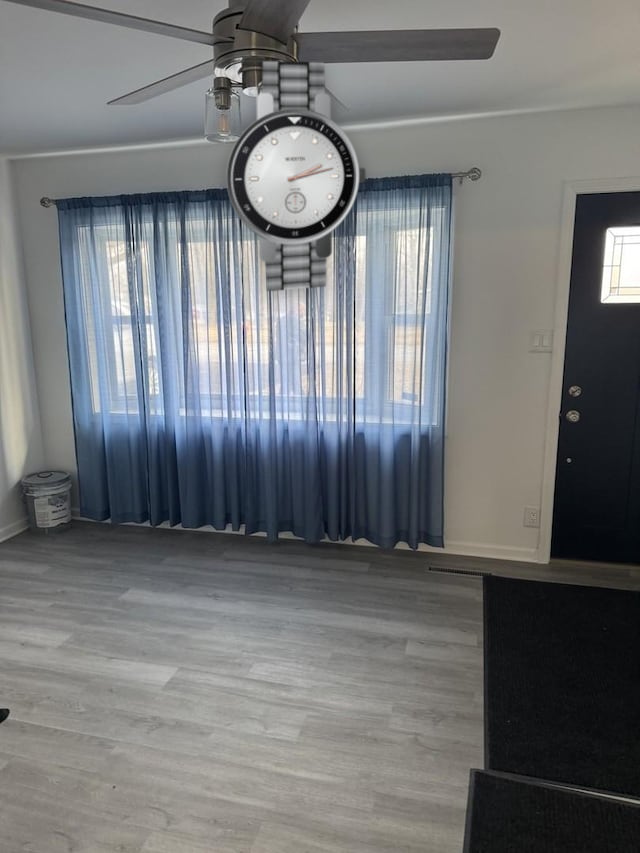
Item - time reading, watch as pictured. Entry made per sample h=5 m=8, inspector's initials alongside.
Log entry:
h=2 m=13
